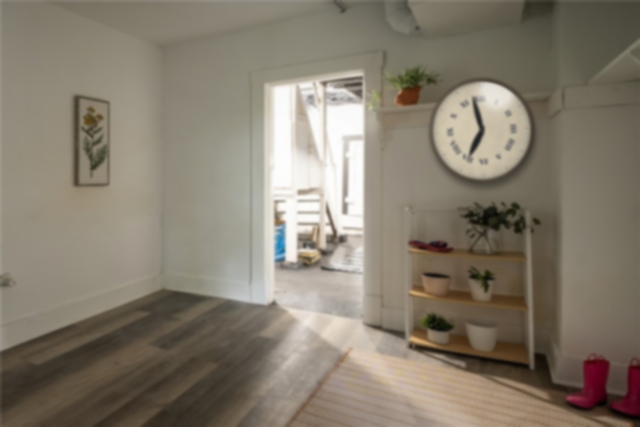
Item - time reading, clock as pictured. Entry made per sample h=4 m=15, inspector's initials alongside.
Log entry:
h=6 m=58
